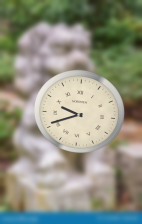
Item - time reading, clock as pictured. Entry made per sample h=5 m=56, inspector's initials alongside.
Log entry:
h=9 m=41
